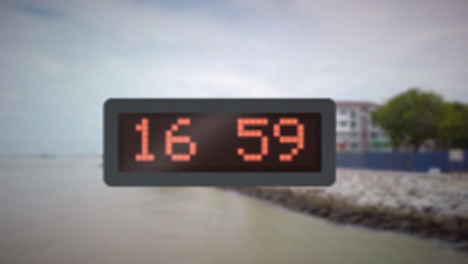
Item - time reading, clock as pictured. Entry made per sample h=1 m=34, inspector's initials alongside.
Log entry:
h=16 m=59
